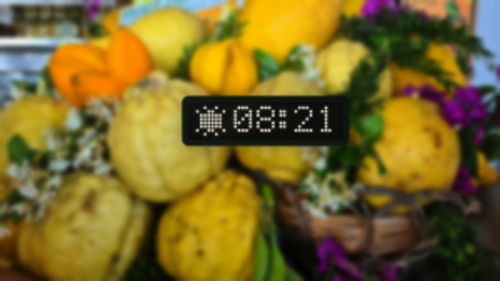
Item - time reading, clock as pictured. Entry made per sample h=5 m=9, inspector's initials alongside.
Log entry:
h=8 m=21
